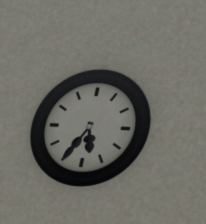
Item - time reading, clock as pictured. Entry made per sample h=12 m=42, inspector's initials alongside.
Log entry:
h=5 m=35
